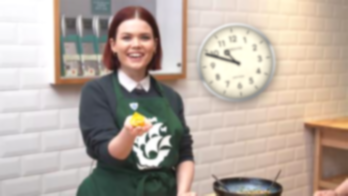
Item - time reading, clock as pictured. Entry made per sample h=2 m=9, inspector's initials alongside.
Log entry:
h=10 m=49
